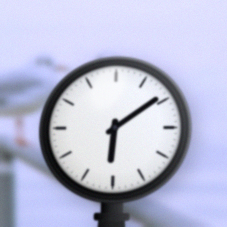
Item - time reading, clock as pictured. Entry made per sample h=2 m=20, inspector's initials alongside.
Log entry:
h=6 m=9
